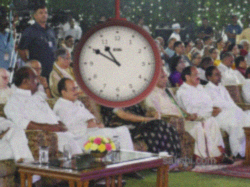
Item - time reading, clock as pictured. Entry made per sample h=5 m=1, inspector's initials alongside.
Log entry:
h=10 m=50
